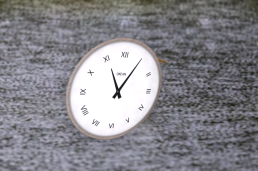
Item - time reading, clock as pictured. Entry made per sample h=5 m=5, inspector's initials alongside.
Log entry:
h=11 m=5
